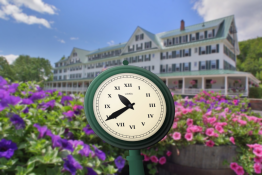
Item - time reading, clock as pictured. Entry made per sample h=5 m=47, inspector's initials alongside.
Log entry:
h=10 m=40
